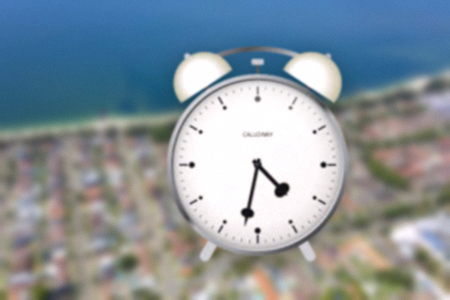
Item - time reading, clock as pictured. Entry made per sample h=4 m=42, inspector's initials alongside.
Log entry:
h=4 m=32
